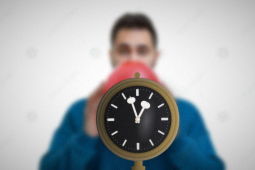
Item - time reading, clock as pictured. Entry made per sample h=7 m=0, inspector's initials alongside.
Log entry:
h=12 m=57
